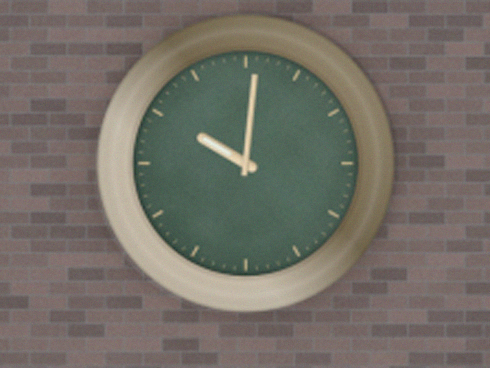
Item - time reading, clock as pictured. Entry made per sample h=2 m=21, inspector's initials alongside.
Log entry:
h=10 m=1
